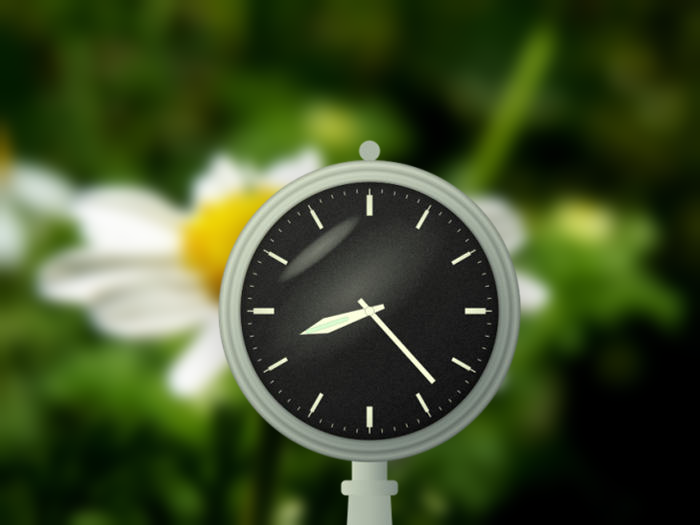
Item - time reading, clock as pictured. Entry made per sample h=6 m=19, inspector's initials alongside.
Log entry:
h=8 m=23
